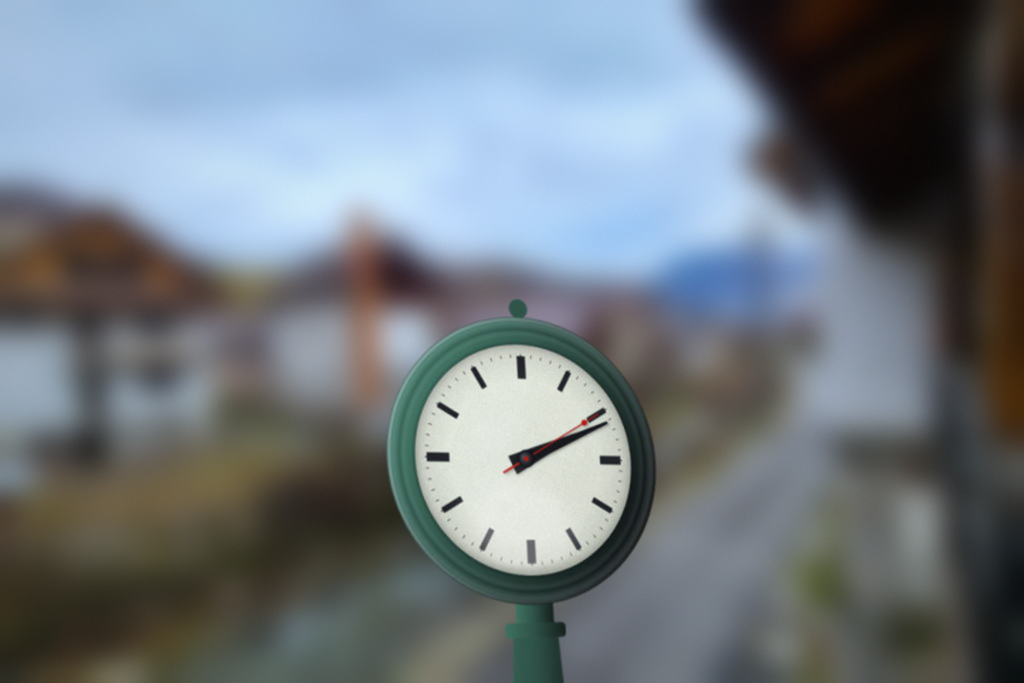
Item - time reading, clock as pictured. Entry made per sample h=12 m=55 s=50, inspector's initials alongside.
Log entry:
h=2 m=11 s=10
